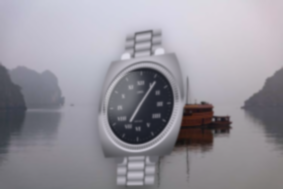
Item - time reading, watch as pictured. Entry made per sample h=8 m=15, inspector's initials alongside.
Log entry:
h=7 m=6
